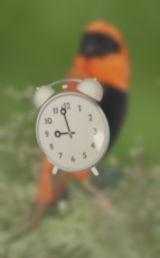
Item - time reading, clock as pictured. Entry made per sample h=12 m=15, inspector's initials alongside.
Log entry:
h=8 m=58
